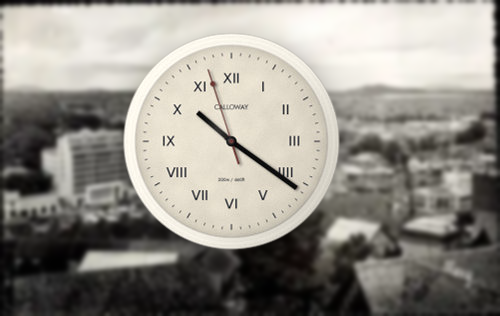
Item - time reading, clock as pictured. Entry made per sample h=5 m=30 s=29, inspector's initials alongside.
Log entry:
h=10 m=20 s=57
